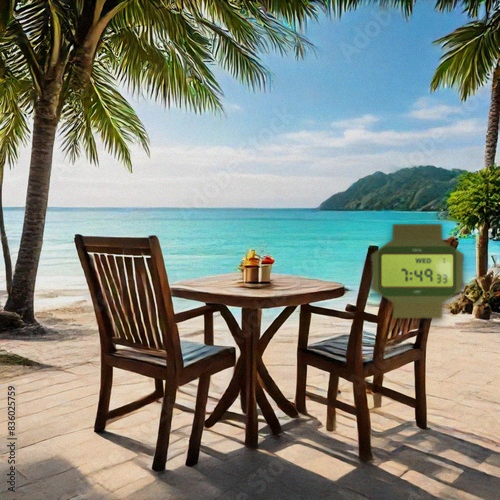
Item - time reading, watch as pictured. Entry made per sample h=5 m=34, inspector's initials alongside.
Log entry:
h=7 m=49
